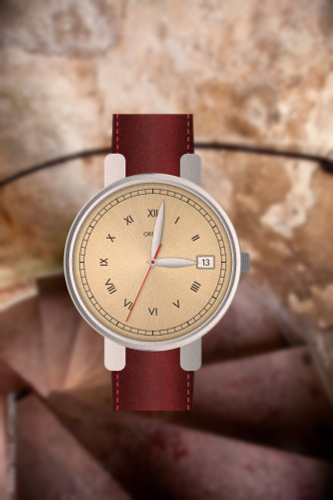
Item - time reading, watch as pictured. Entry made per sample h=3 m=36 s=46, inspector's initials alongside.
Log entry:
h=3 m=1 s=34
